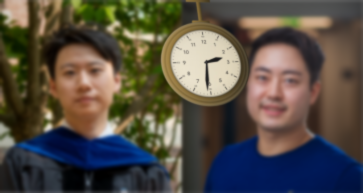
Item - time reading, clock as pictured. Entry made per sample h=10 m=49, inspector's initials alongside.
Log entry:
h=2 m=31
